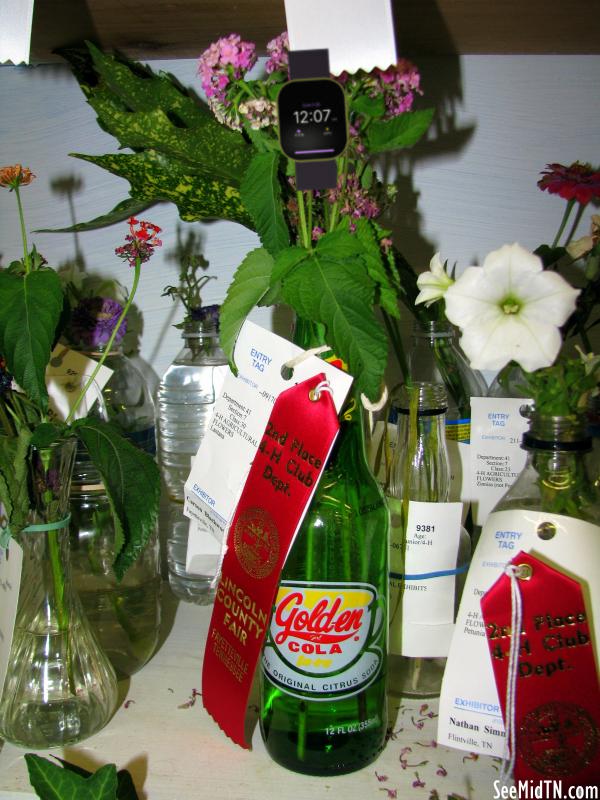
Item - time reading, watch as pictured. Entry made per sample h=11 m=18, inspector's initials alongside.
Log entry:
h=12 m=7
